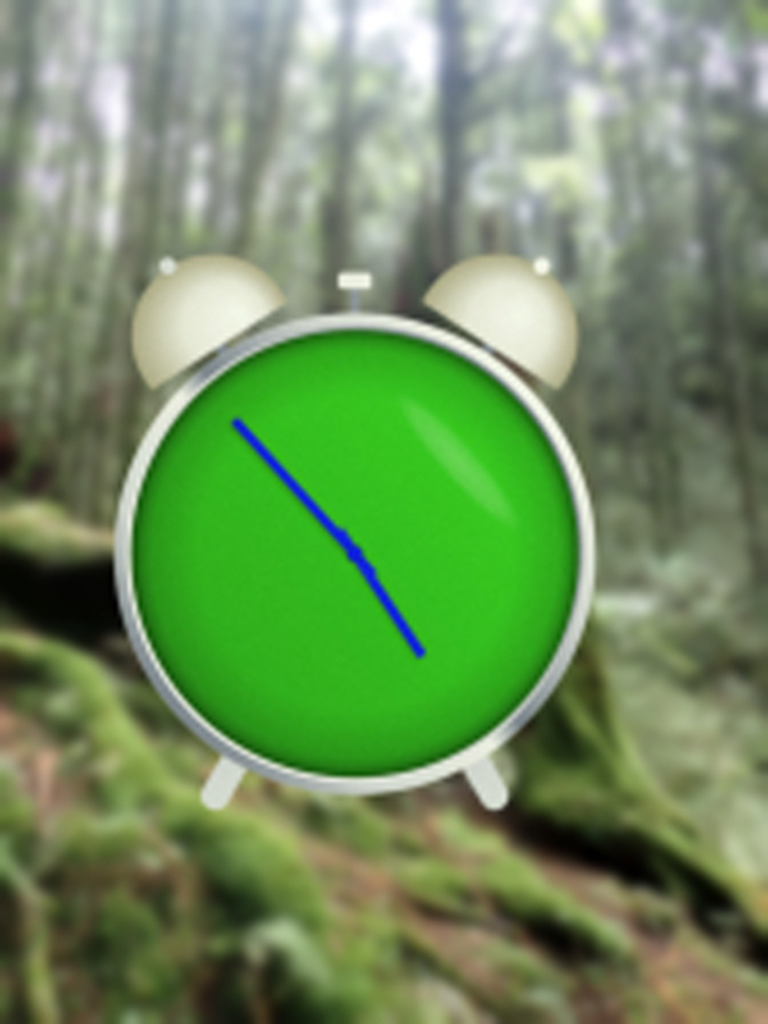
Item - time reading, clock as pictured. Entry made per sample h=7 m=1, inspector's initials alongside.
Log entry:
h=4 m=53
